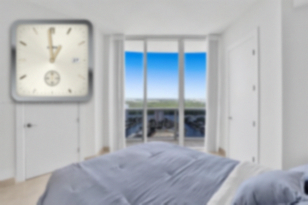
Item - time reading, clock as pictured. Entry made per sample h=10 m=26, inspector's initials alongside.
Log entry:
h=12 m=59
